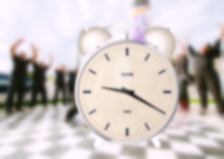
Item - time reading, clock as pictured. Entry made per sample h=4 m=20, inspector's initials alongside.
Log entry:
h=9 m=20
